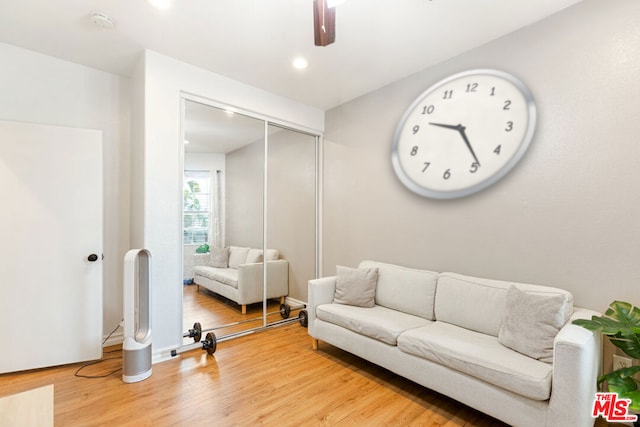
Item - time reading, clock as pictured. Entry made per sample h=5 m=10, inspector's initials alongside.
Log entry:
h=9 m=24
